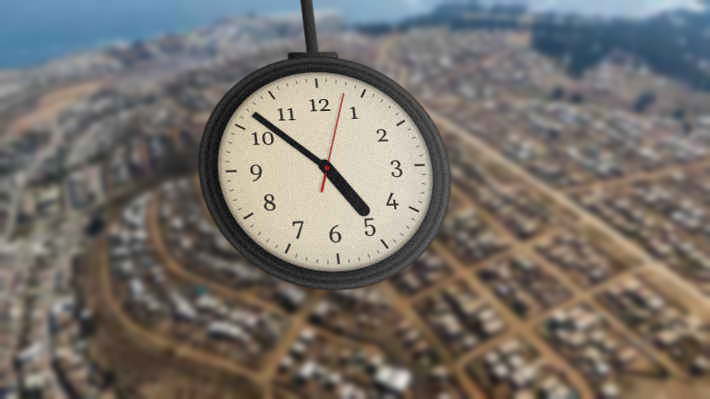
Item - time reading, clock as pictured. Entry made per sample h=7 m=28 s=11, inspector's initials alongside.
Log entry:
h=4 m=52 s=3
